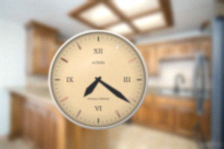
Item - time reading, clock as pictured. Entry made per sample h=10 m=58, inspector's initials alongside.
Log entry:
h=7 m=21
